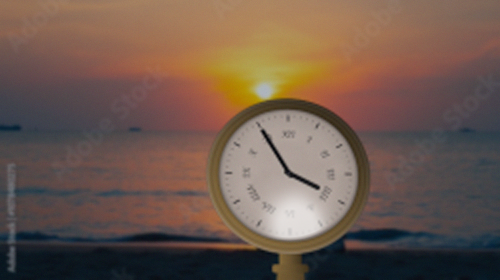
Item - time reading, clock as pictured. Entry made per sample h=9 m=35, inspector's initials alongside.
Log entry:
h=3 m=55
